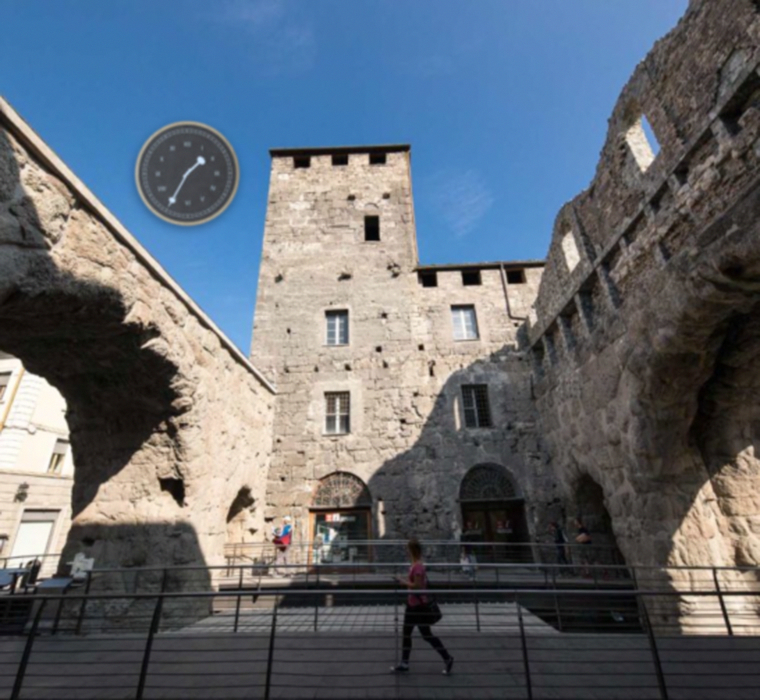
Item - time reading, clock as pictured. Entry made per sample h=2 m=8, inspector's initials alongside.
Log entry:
h=1 m=35
